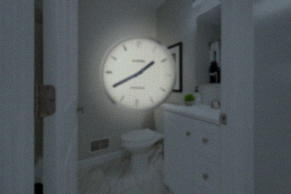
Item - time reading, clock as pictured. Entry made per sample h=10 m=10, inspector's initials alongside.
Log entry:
h=1 m=40
